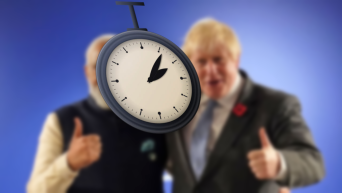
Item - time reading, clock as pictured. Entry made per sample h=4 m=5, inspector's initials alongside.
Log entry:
h=2 m=6
